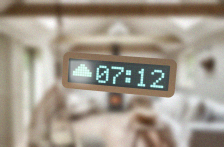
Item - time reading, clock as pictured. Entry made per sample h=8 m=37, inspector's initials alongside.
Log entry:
h=7 m=12
